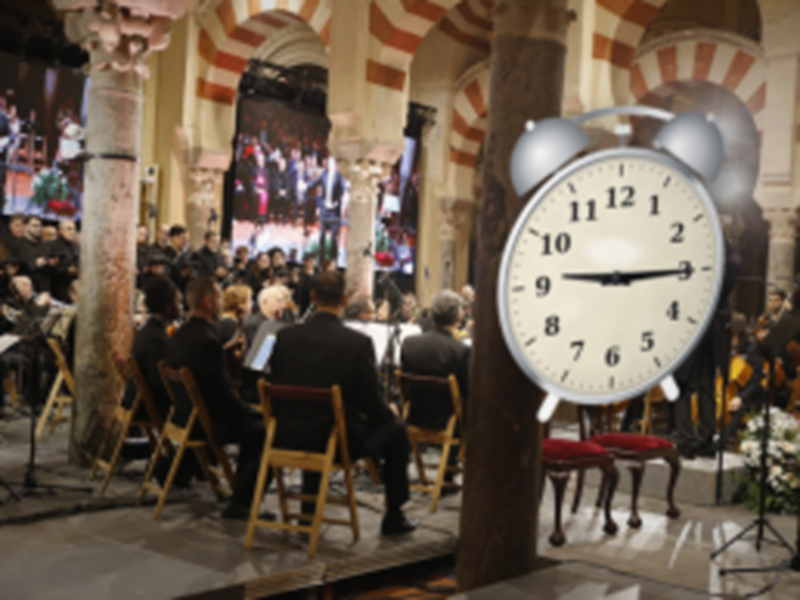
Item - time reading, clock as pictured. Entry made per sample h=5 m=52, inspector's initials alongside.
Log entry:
h=9 m=15
